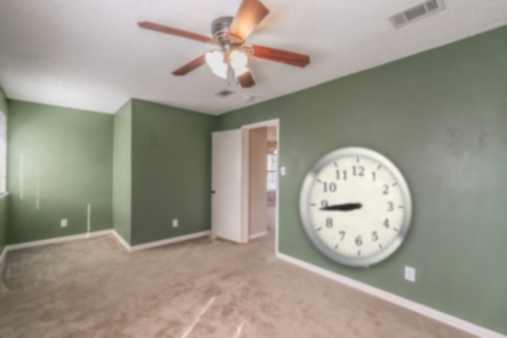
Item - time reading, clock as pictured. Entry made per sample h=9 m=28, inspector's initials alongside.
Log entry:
h=8 m=44
